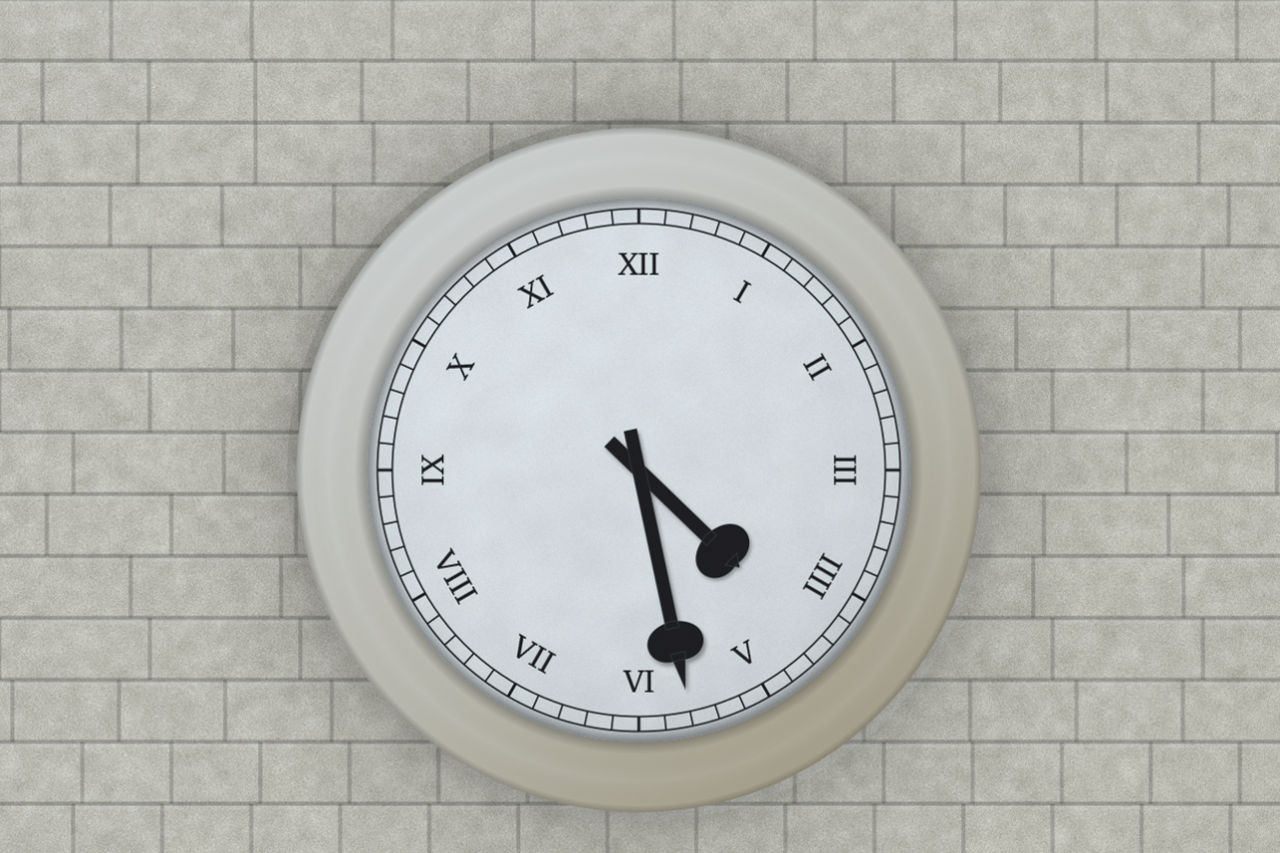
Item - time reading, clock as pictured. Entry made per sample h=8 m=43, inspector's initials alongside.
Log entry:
h=4 m=28
